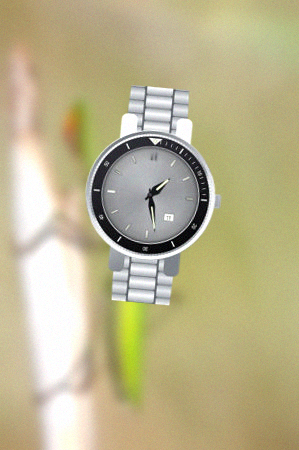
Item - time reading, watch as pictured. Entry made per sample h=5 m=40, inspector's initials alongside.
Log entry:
h=1 m=28
